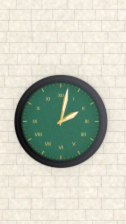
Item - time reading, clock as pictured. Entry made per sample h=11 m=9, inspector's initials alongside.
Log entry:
h=2 m=2
